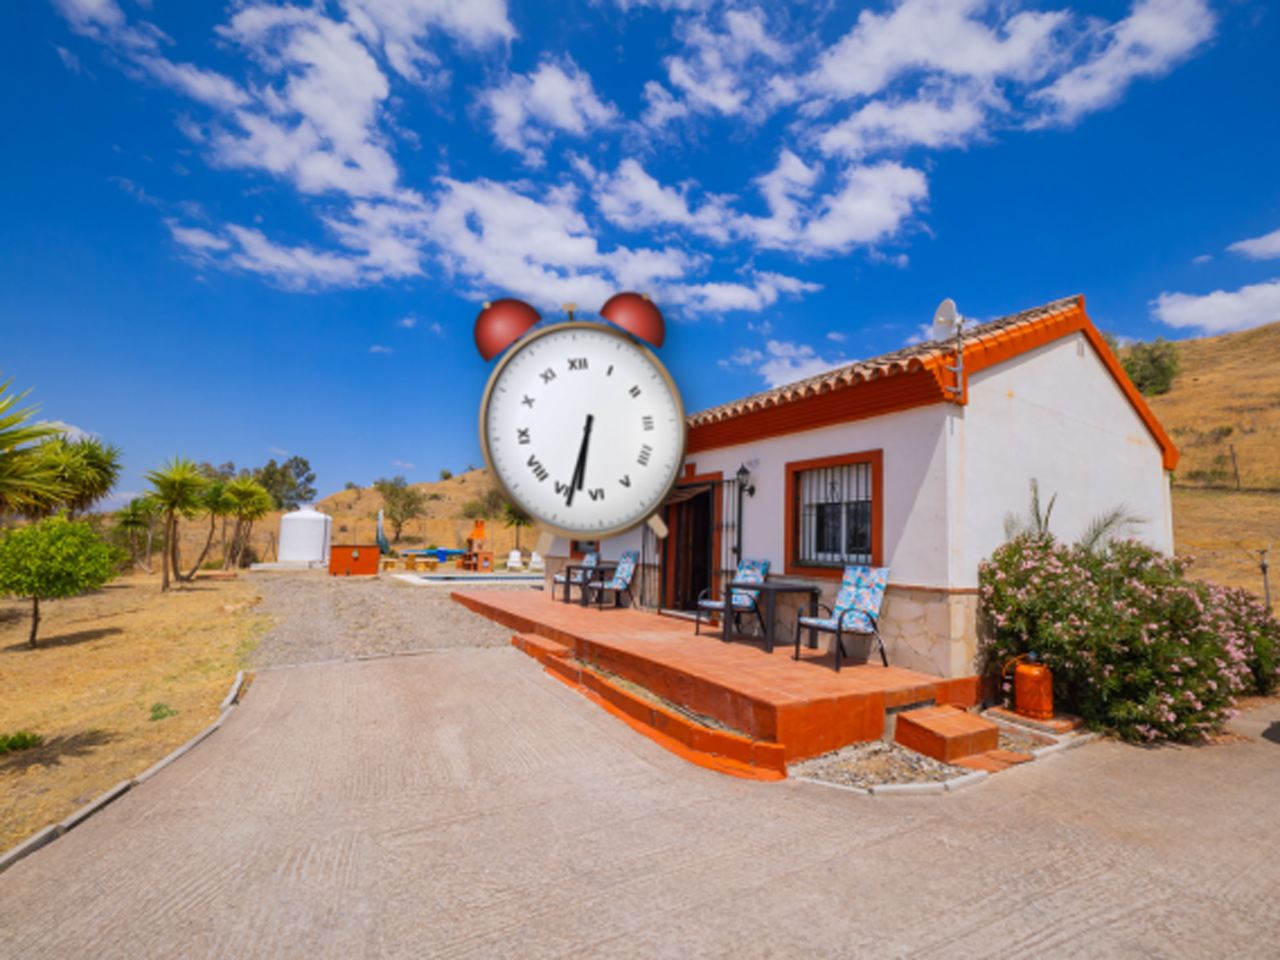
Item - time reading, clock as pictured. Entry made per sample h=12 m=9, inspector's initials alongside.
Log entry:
h=6 m=34
